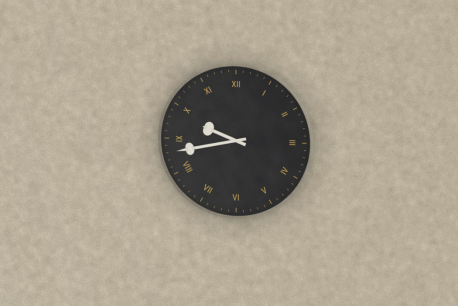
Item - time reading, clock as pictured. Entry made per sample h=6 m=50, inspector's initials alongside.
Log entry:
h=9 m=43
